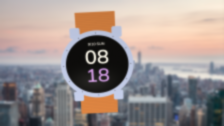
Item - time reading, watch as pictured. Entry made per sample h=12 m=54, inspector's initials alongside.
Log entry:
h=8 m=18
